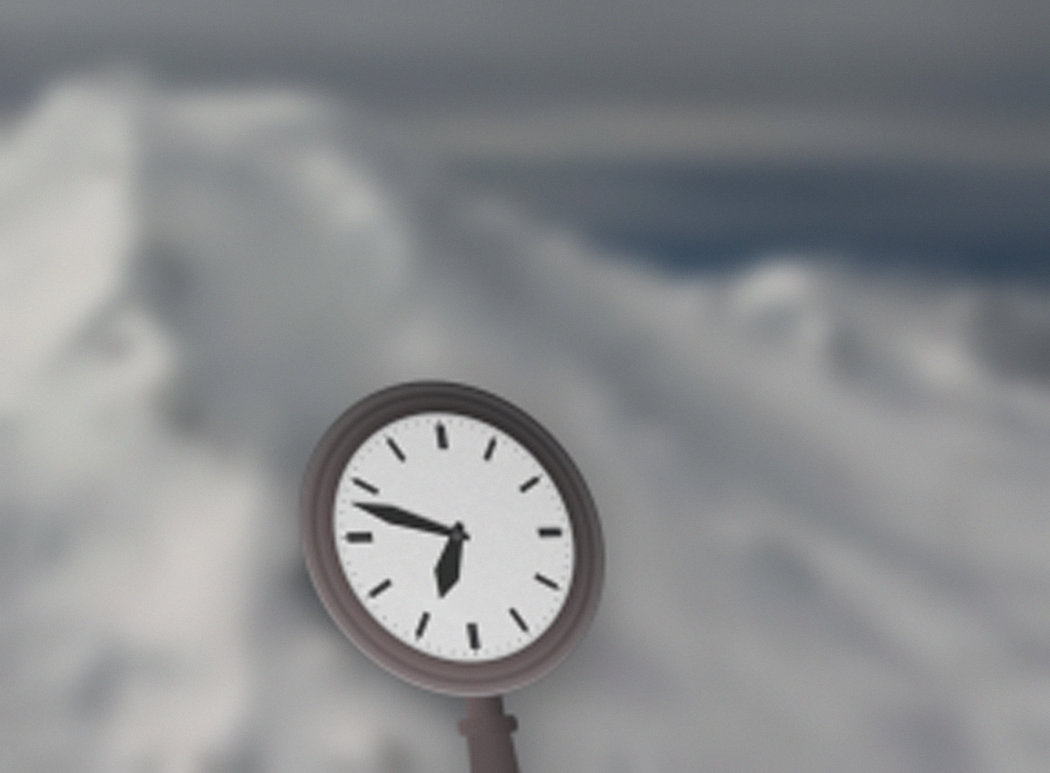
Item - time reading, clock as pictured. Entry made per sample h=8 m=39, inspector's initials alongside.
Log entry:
h=6 m=48
